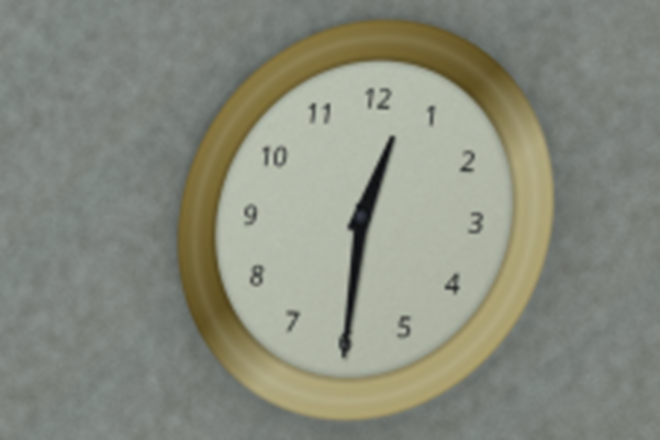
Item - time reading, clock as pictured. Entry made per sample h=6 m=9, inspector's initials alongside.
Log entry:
h=12 m=30
